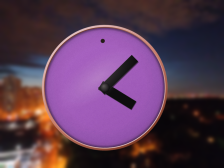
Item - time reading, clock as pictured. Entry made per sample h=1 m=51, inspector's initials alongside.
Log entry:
h=4 m=8
